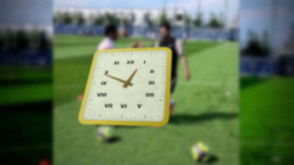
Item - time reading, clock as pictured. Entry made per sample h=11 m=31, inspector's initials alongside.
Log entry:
h=12 m=49
